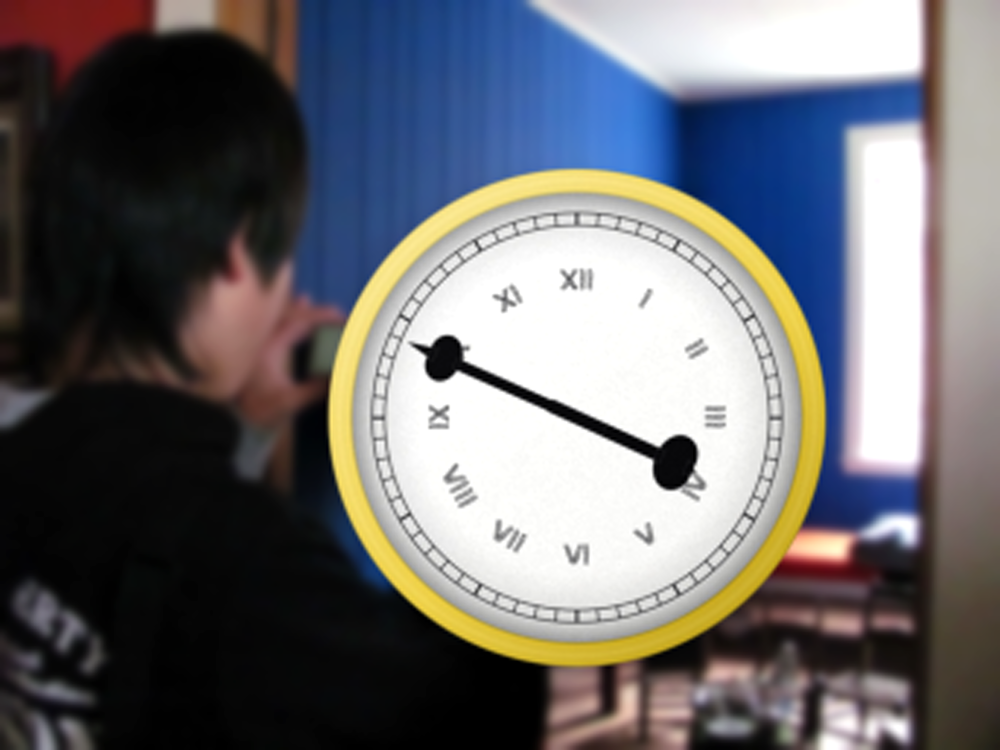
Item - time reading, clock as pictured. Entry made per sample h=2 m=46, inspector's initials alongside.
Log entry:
h=3 m=49
